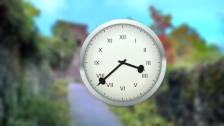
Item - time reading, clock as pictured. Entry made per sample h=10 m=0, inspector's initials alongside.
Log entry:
h=3 m=38
